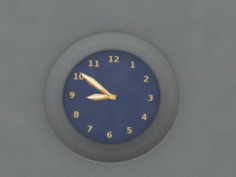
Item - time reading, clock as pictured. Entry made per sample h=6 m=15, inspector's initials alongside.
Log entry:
h=8 m=51
